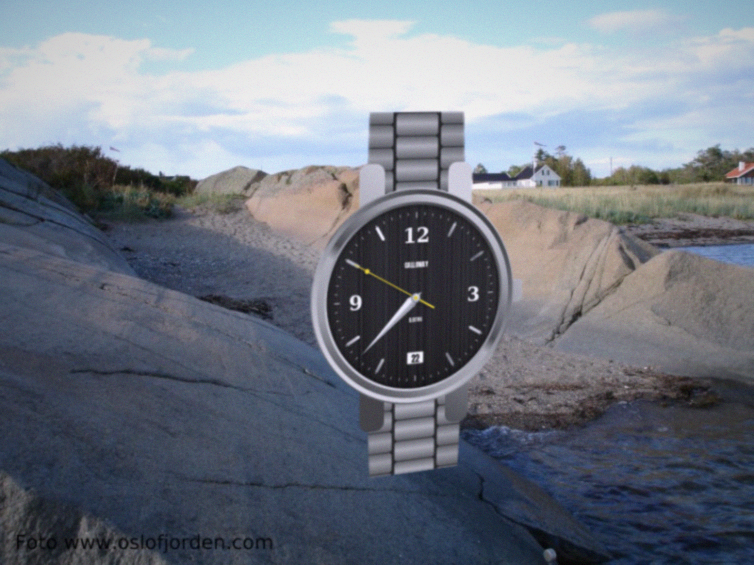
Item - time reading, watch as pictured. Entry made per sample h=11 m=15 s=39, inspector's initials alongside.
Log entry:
h=7 m=37 s=50
